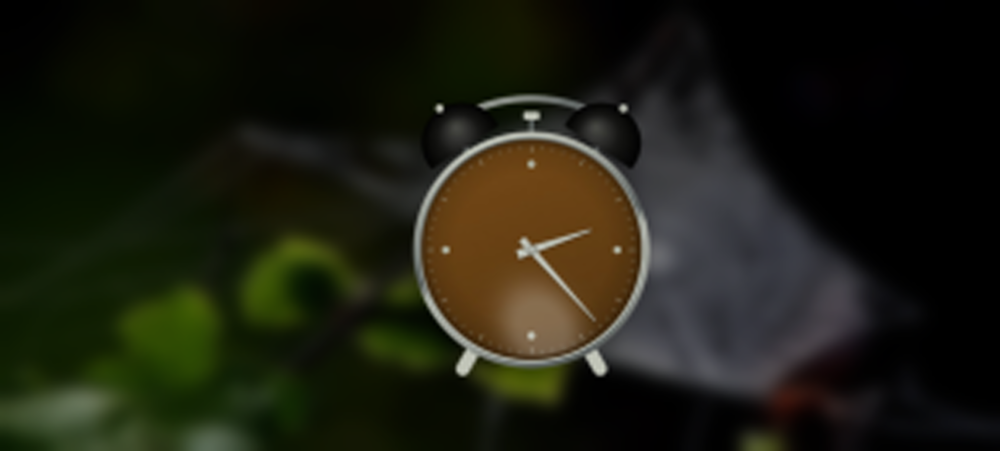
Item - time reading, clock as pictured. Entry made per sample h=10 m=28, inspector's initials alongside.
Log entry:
h=2 m=23
